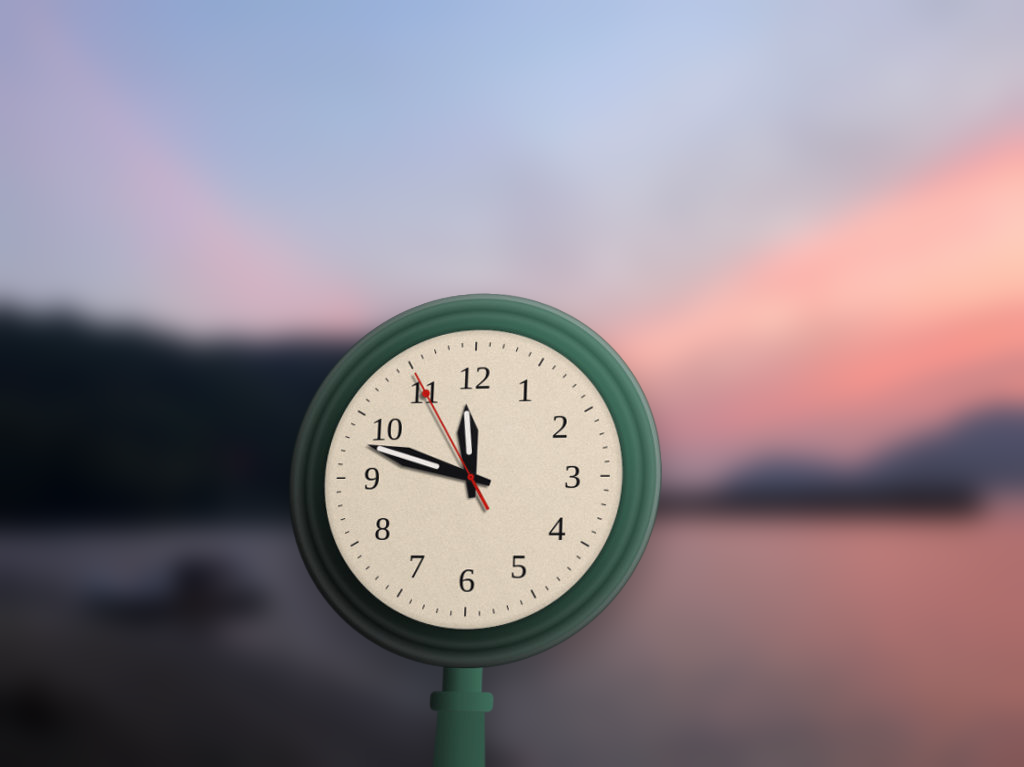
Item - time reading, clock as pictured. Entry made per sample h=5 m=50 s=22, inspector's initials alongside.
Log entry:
h=11 m=47 s=55
